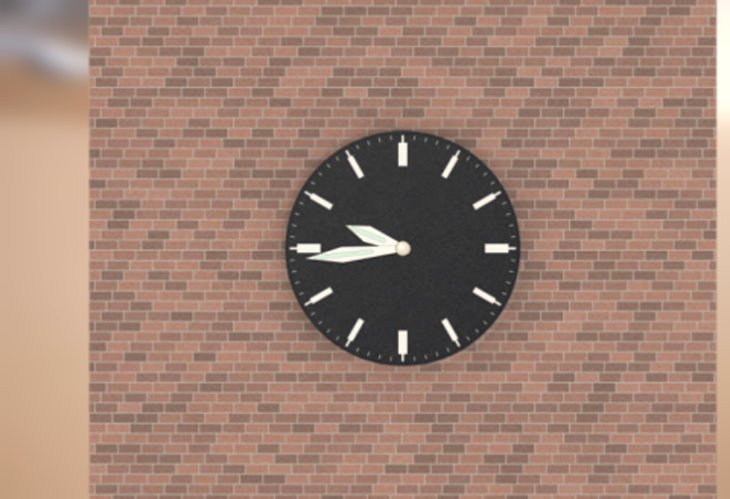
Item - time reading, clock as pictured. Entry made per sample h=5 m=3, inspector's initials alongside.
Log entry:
h=9 m=44
